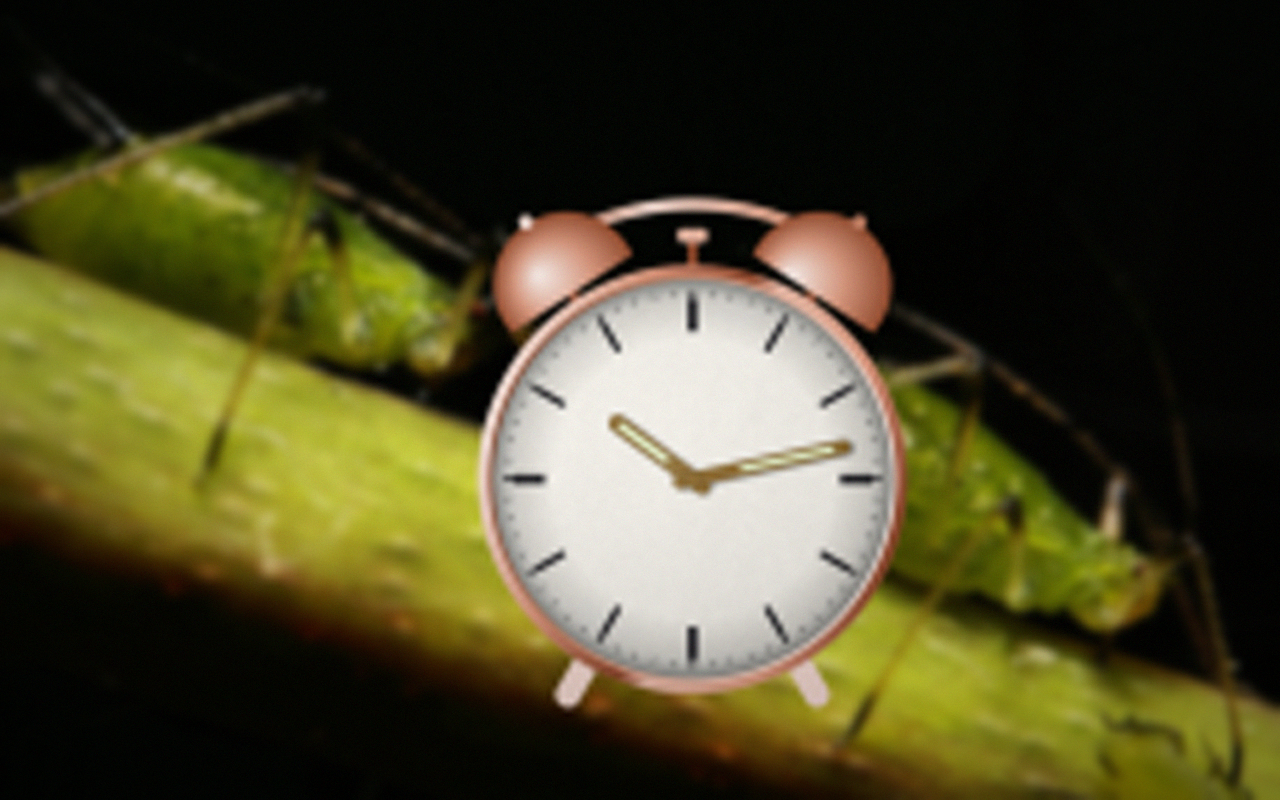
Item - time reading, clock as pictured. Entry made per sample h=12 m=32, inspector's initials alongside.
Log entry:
h=10 m=13
